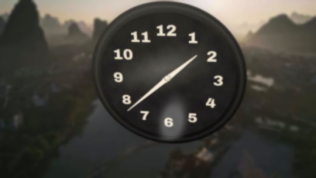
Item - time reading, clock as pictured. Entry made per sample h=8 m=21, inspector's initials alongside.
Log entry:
h=1 m=38
